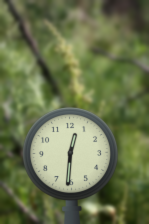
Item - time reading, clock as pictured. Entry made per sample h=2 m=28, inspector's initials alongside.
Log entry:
h=12 m=31
